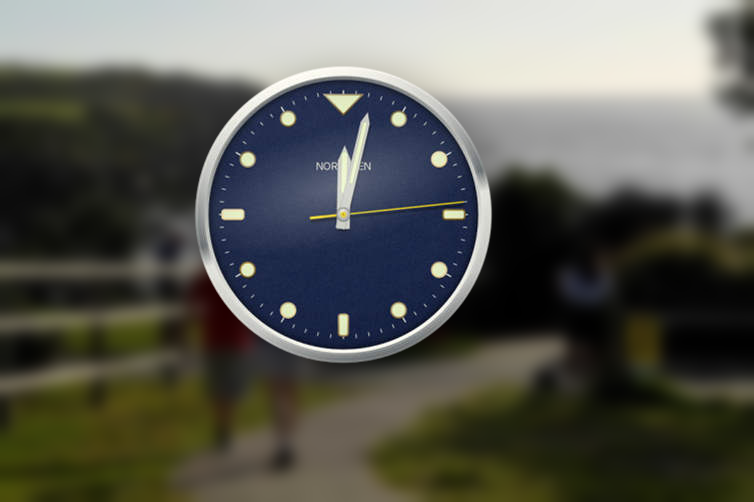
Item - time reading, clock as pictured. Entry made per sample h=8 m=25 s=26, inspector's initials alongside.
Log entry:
h=12 m=2 s=14
